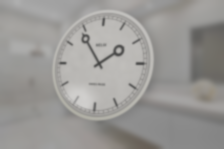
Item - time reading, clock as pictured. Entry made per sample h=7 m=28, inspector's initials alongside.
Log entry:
h=1 m=54
